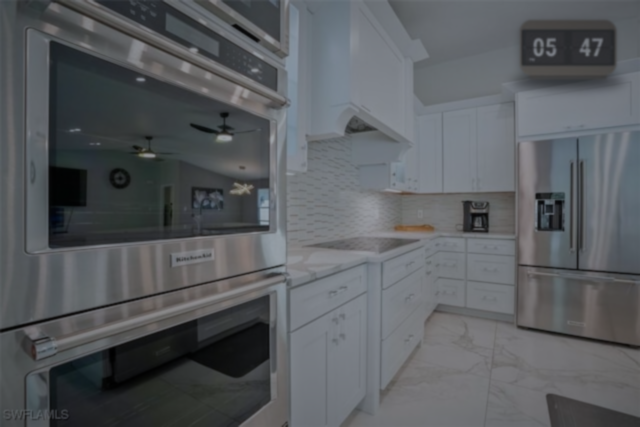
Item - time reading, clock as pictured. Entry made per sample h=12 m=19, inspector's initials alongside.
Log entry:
h=5 m=47
